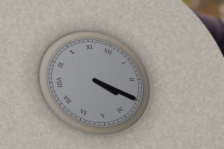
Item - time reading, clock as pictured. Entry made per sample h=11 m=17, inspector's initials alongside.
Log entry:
h=3 m=15
